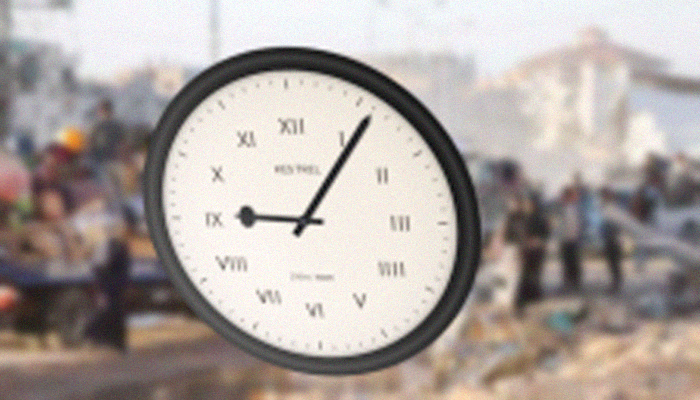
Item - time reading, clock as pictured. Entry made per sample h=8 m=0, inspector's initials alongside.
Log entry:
h=9 m=6
